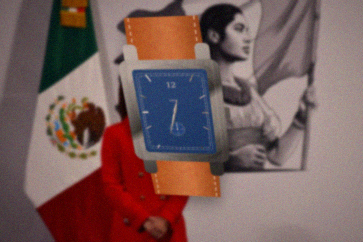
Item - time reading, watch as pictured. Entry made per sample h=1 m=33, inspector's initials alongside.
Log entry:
h=12 m=33
